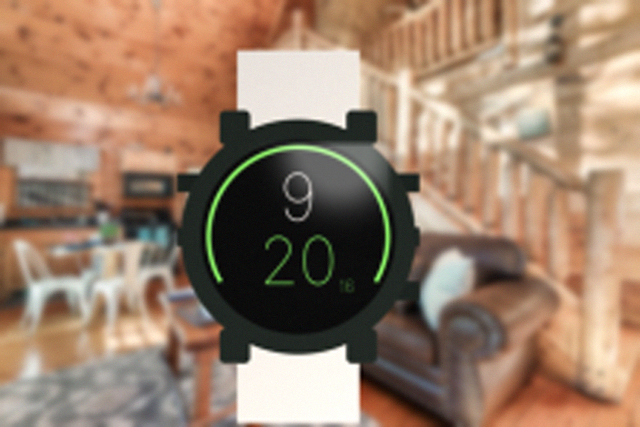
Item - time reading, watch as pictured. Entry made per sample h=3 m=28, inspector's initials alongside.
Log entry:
h=9 m=20
